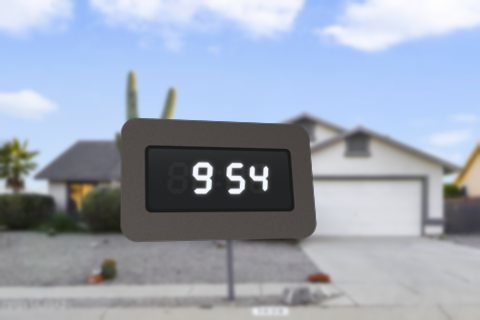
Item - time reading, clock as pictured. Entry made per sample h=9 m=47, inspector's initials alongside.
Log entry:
h=9 m=54
